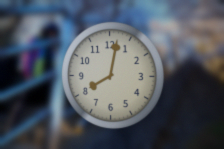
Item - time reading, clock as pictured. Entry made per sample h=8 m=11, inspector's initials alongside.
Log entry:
h=8 m=2
